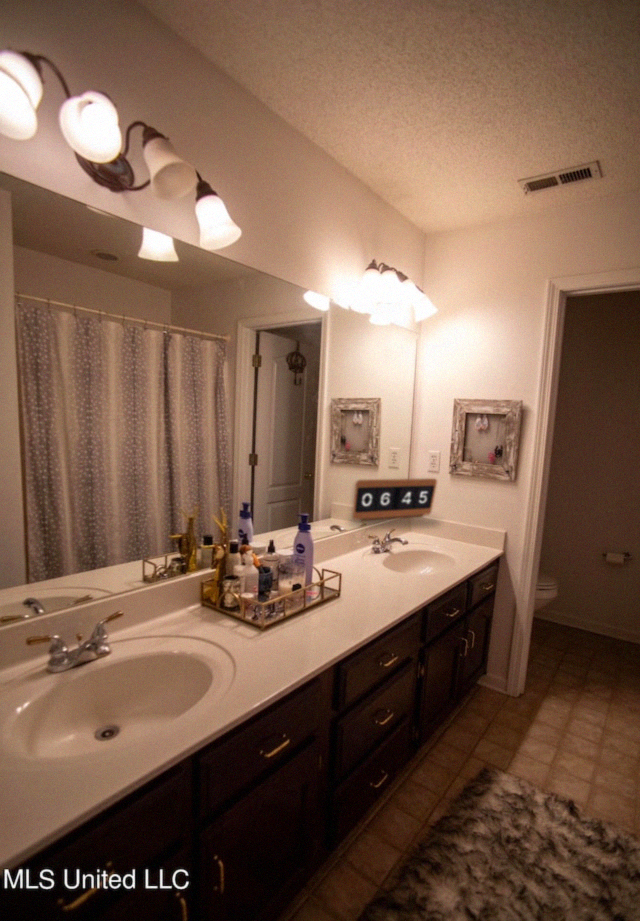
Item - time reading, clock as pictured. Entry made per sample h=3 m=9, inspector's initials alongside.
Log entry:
h=6 m=45
